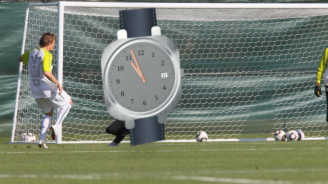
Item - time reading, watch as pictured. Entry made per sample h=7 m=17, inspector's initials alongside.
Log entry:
h=10 m=57
